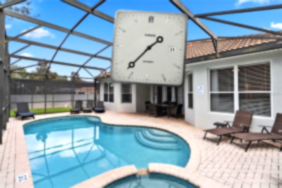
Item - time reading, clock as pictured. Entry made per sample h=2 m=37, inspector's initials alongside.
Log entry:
h=1 m=37
